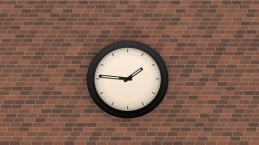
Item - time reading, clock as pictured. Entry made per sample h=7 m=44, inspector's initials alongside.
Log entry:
h=1 m=46
